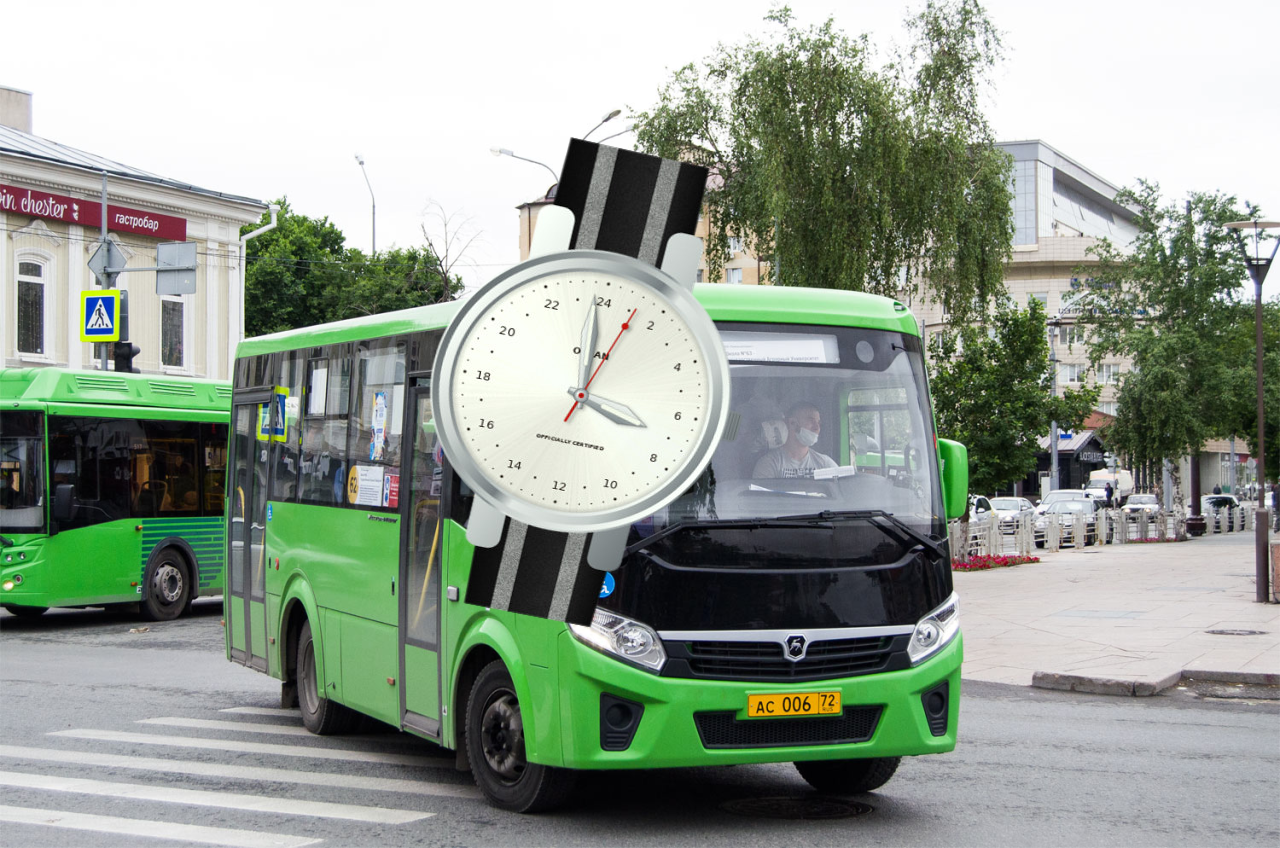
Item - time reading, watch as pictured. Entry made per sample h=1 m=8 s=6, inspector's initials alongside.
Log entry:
h=6 m=59 s=3
